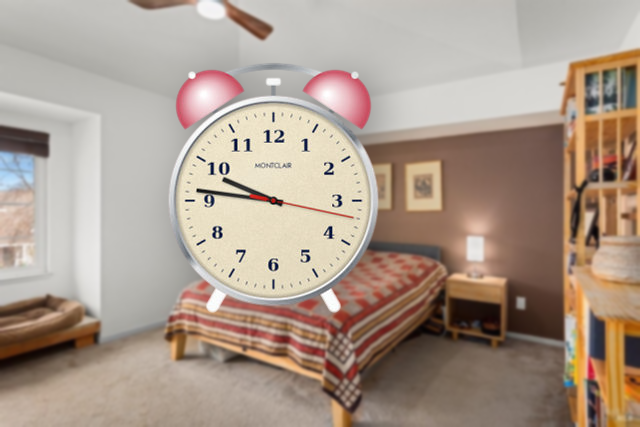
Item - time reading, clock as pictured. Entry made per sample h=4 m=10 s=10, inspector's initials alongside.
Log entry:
h=9 m=46 s=17
